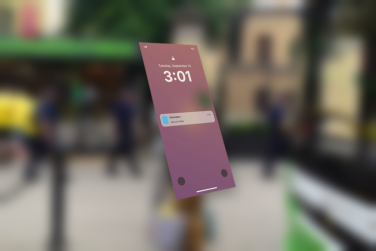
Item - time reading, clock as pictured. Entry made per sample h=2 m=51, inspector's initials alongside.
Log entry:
h=3 m=1
